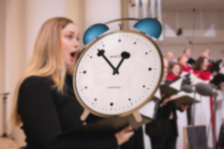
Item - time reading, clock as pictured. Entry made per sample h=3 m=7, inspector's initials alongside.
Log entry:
h=12 m=53
